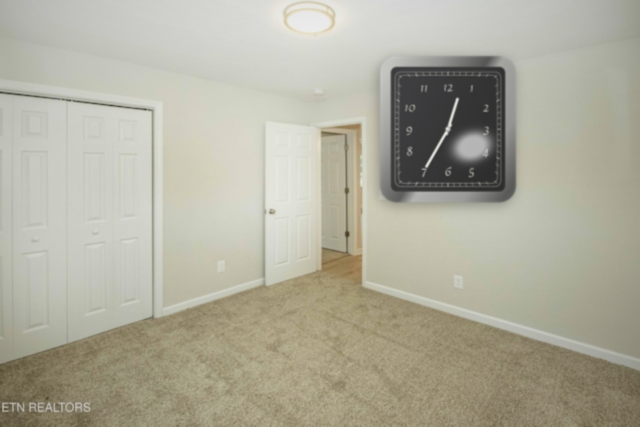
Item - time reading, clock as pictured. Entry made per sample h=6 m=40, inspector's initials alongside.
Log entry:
h=12 m=35
